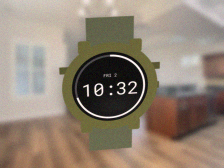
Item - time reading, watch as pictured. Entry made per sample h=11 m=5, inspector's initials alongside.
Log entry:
h=10 m=32
